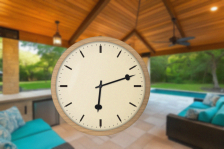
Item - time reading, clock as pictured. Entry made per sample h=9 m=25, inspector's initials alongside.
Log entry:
h=6 m=12
